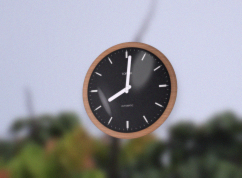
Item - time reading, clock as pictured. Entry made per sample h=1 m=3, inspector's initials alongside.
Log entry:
h=8 m=1
